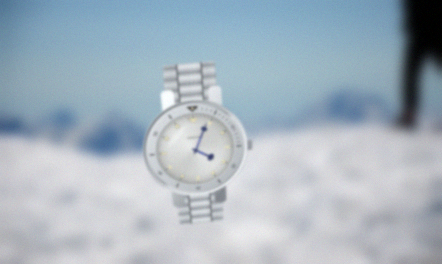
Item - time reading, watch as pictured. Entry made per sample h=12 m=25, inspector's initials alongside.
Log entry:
h=4 m=4
